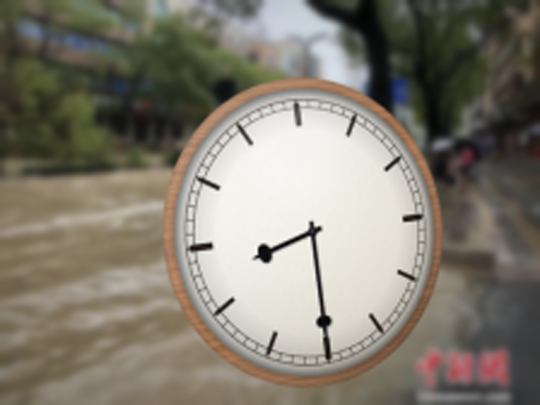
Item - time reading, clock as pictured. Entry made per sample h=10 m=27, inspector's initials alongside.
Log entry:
h=8 m=30
